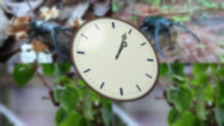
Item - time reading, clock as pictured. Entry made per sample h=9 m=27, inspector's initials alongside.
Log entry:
h=1 m=4
